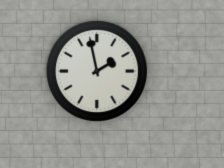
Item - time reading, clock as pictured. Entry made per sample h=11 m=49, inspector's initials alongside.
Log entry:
h=1 m=58
